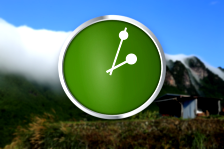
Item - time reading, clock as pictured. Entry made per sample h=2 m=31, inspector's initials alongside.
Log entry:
h=2 m=3
